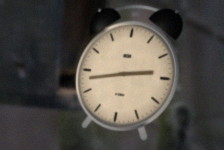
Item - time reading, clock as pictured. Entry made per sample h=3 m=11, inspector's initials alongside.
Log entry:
h=2 m=43
